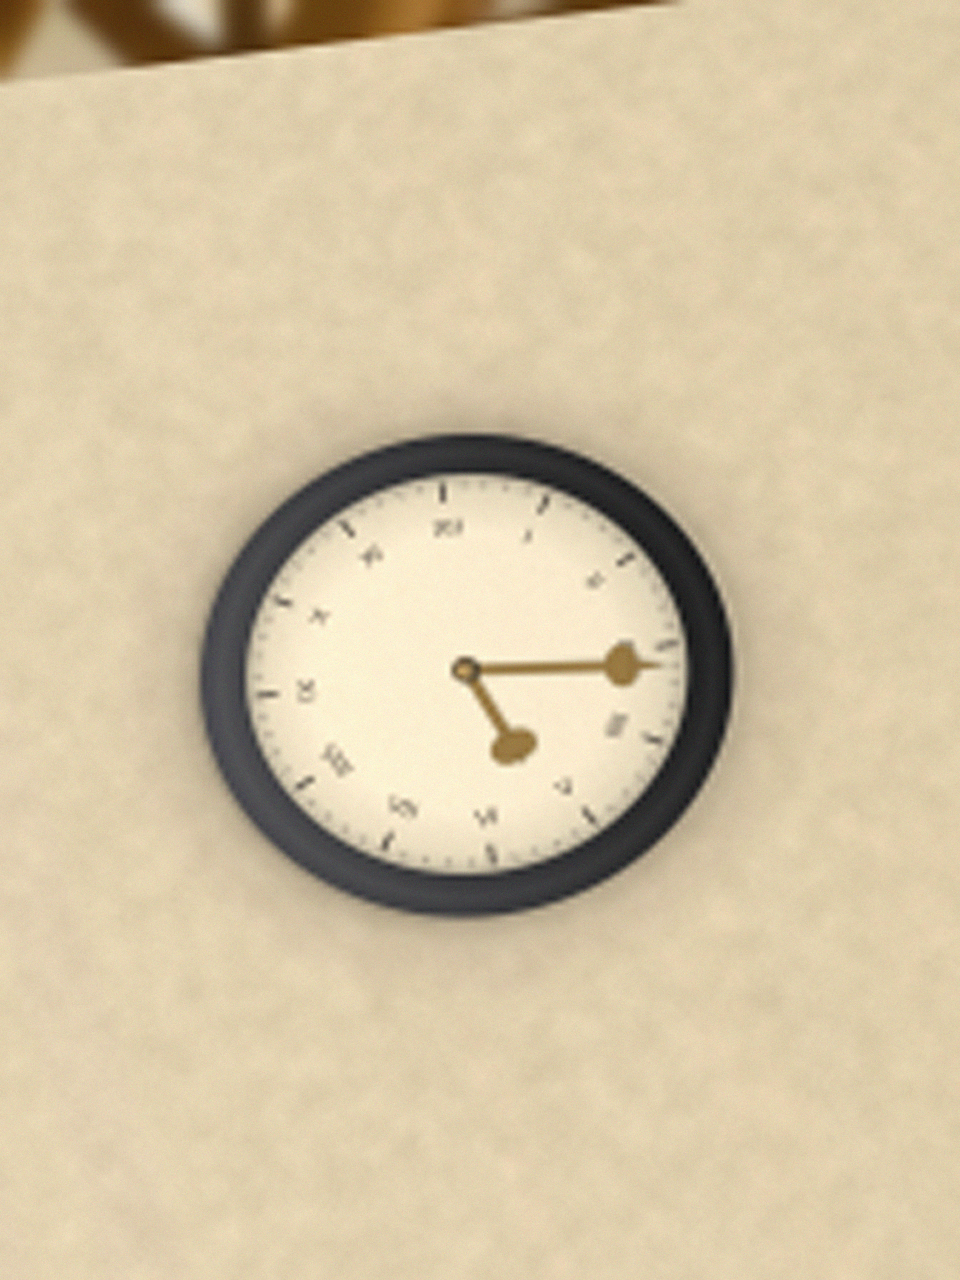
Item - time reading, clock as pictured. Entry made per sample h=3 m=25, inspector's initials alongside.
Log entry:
h=5 m=16
